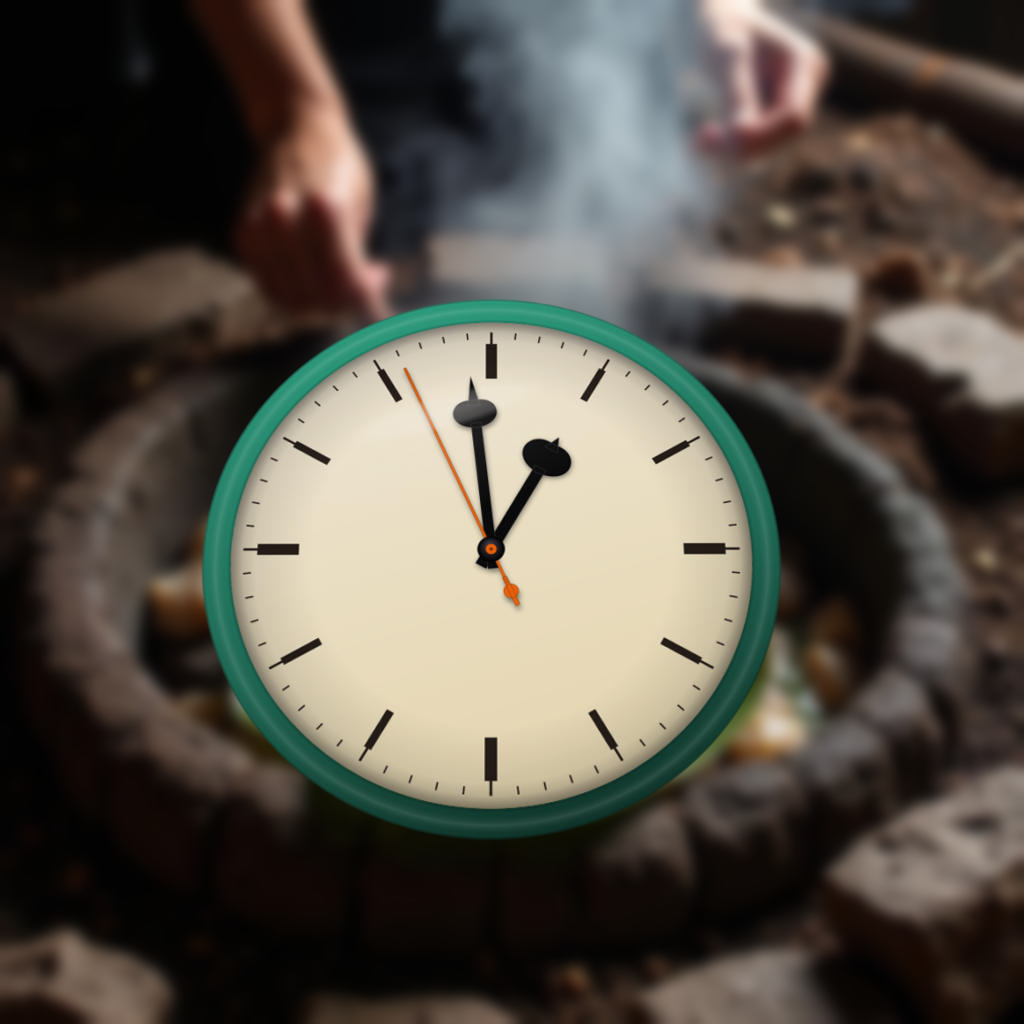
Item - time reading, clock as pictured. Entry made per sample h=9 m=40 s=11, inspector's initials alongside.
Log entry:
h=12 m=58 s=56
